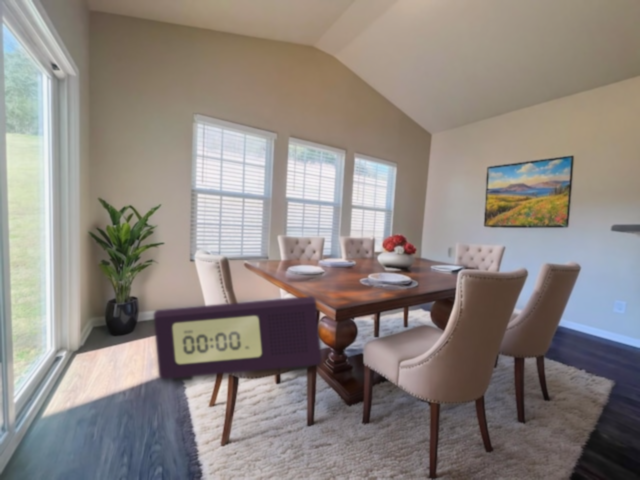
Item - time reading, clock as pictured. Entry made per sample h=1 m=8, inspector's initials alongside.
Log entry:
h=0 m=0
